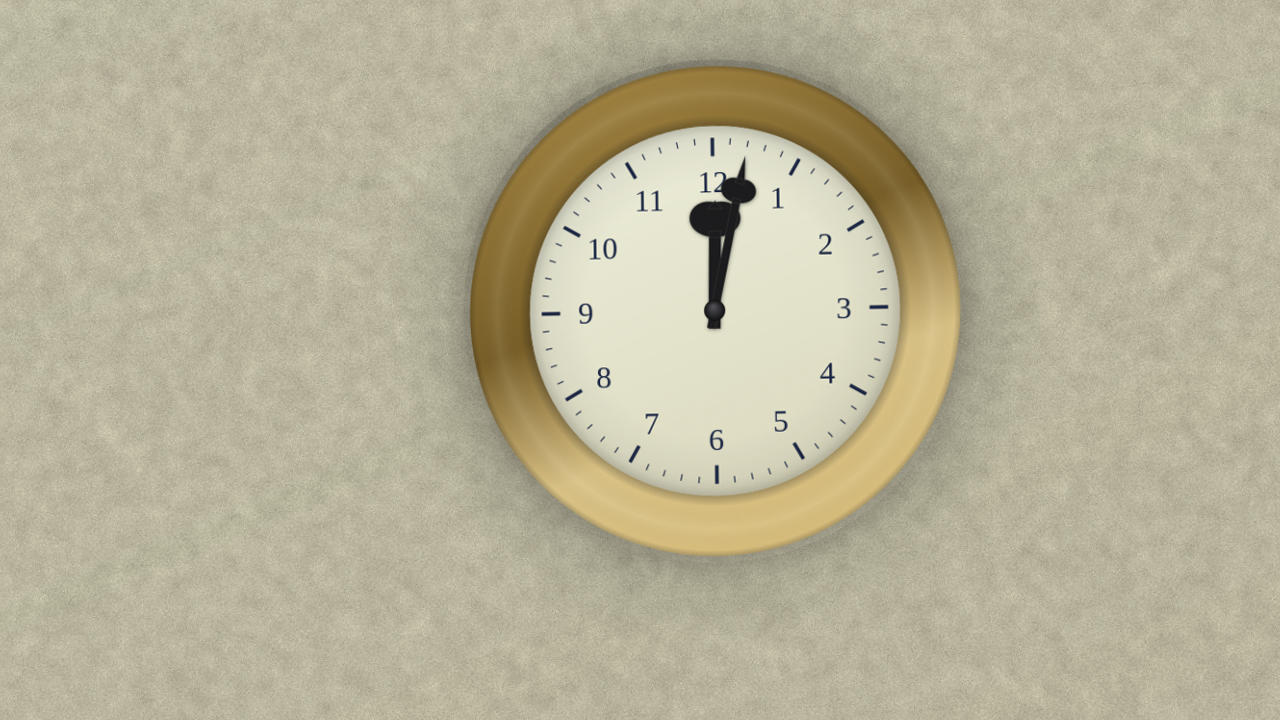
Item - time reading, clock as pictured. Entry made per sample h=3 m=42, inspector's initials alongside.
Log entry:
h=12 m=2
